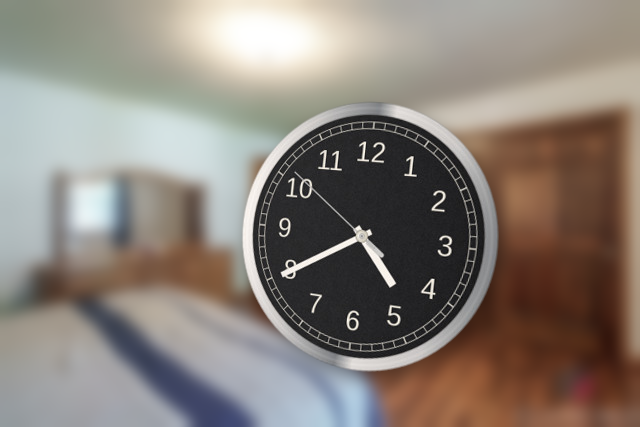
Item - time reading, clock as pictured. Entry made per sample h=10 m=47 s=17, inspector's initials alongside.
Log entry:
h=4 m=39 s=51
